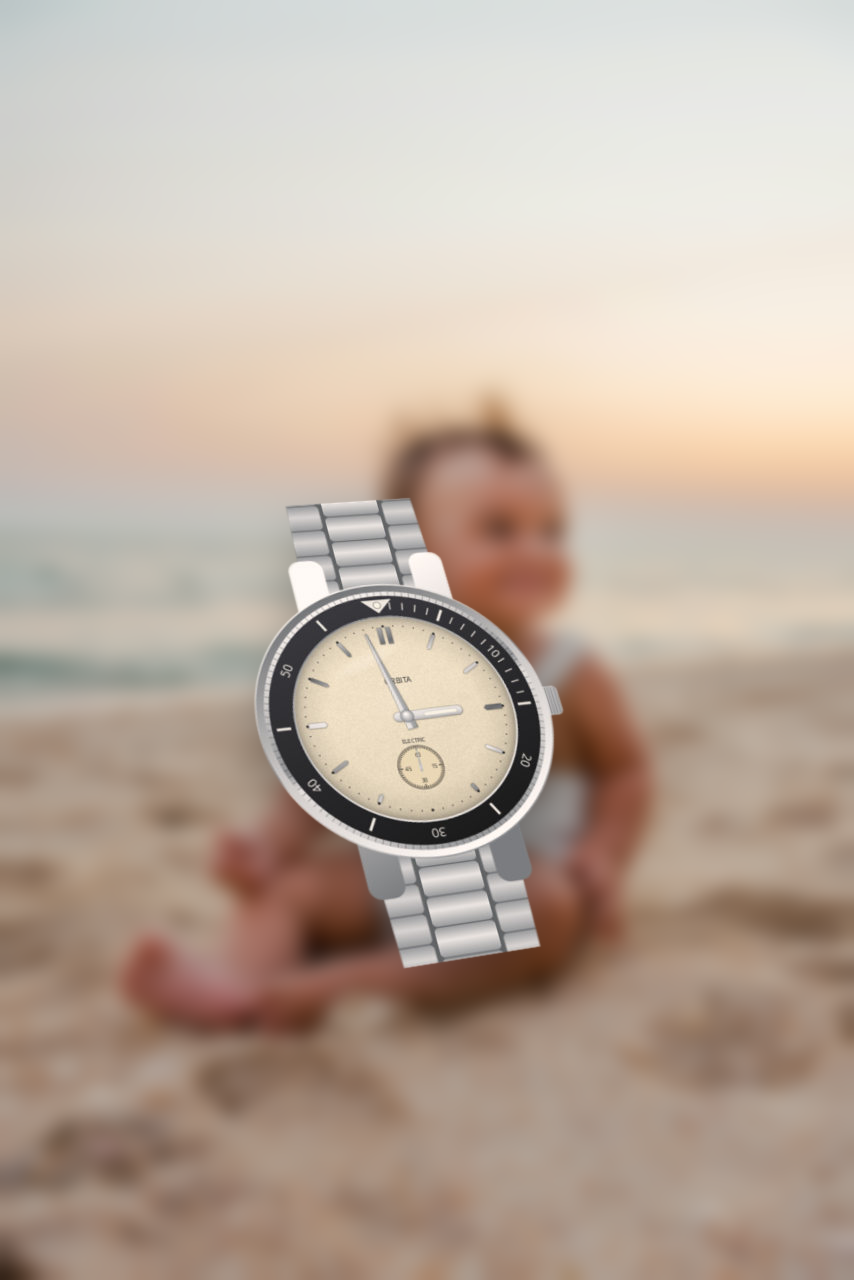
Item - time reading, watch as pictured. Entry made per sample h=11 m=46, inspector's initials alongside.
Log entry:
h=2 m=58
